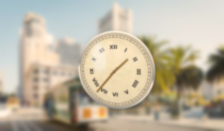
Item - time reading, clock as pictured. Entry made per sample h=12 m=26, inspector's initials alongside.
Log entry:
h=1 m=37
